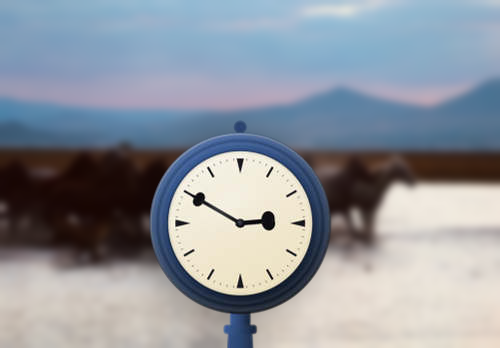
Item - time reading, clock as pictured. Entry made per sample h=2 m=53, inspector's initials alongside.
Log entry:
h=2 m=50
